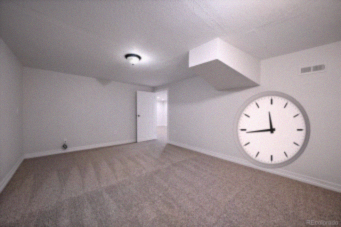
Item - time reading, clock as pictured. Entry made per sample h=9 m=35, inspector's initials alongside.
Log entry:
h=11 m=44
